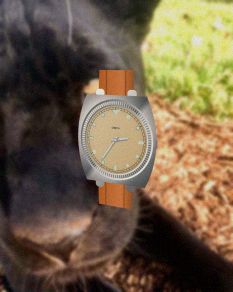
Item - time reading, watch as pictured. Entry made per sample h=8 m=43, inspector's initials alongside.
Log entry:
h=2 m=36
